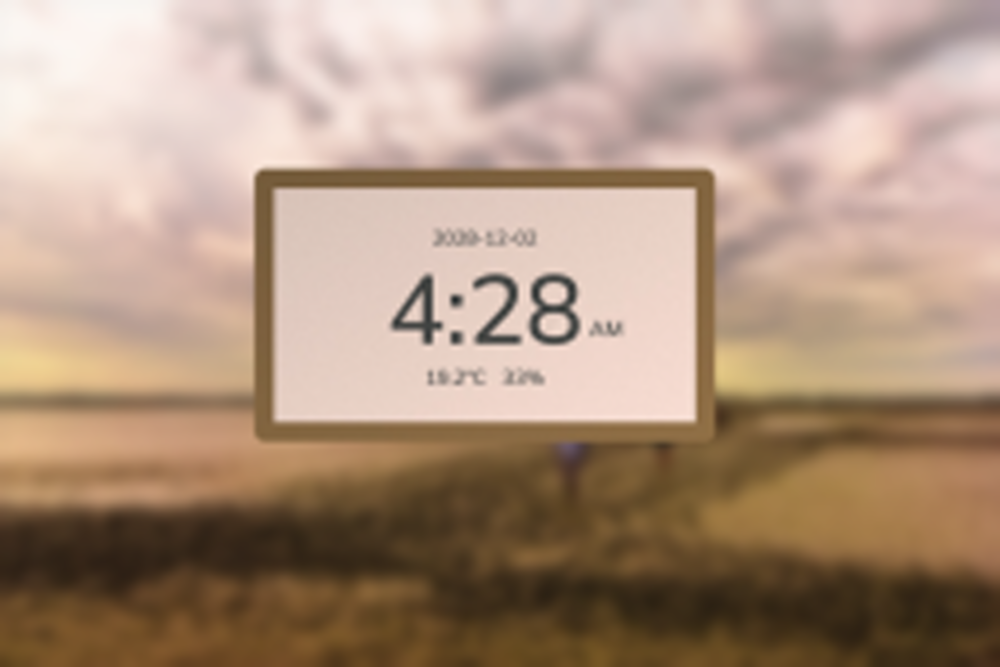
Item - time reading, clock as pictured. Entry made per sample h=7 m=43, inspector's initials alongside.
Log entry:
h=4 m=28
